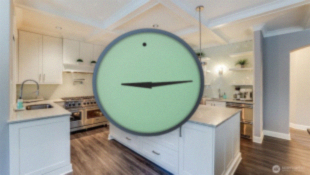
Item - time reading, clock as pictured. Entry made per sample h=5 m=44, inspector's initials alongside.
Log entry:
h=9 m=15
